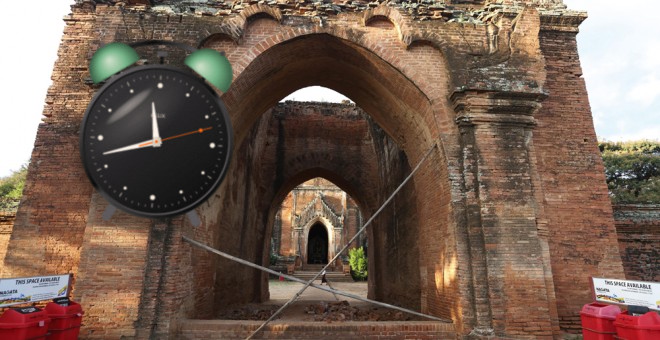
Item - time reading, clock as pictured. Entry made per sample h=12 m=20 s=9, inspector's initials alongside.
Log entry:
h=11 m=42 s=12
